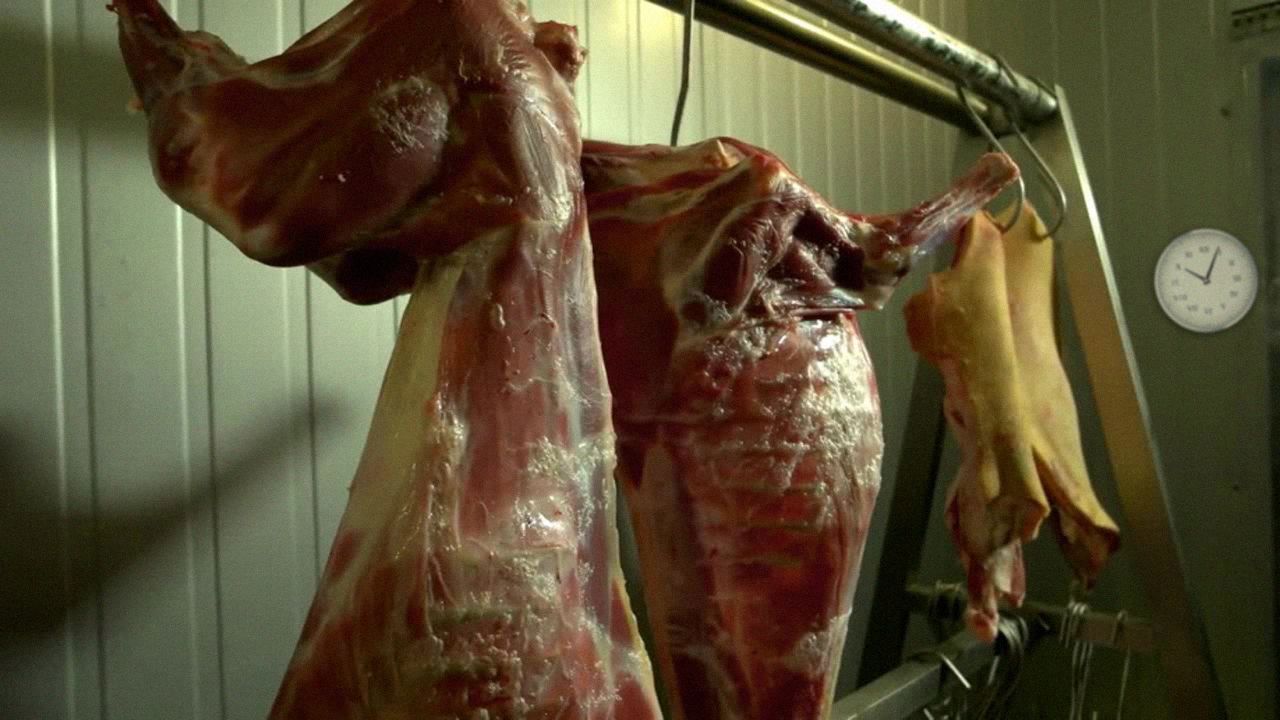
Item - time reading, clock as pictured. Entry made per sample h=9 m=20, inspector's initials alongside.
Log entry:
h=10 m=4
